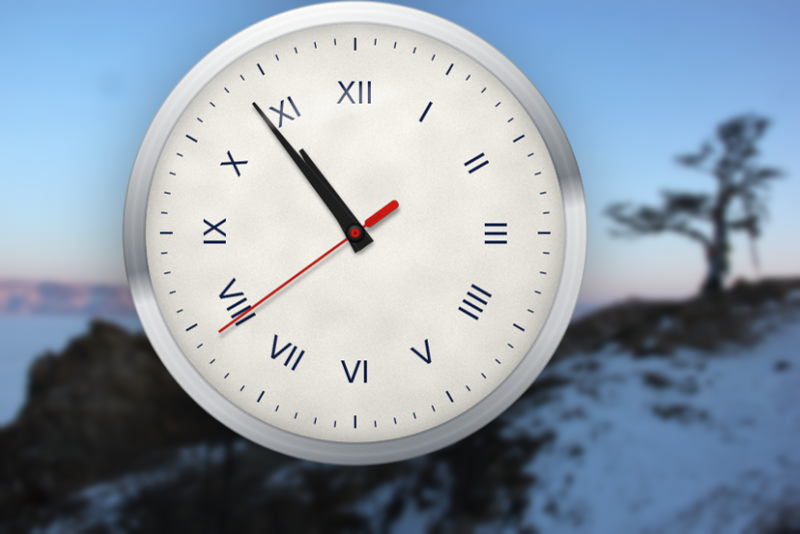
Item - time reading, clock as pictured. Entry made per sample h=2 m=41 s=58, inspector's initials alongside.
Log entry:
h=10 m=53 s=39
